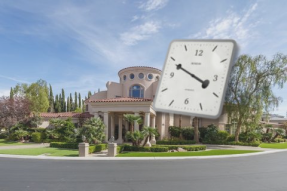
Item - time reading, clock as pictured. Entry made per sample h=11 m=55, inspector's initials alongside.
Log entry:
h=3 m=49
